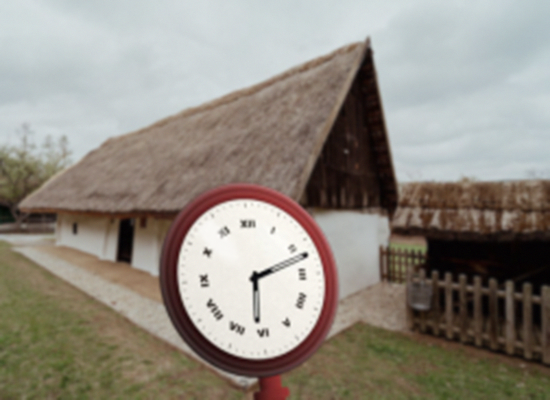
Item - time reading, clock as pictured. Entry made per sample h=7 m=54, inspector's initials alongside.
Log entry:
h=6 m=12
